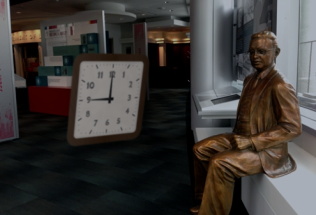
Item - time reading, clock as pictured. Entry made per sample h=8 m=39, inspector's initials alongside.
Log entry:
h=9 m=0
